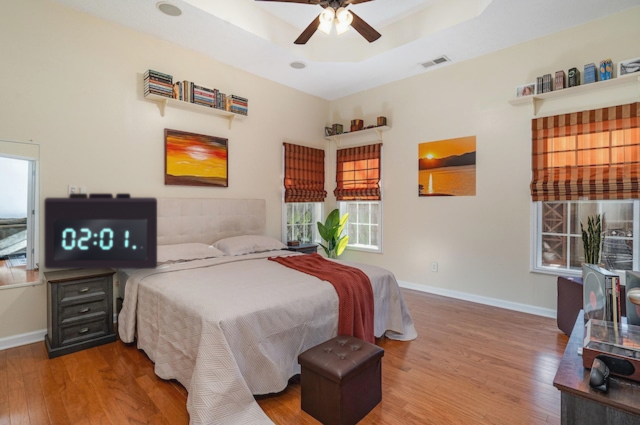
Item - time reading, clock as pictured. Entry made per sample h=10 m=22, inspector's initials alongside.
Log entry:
h=2 m=1
